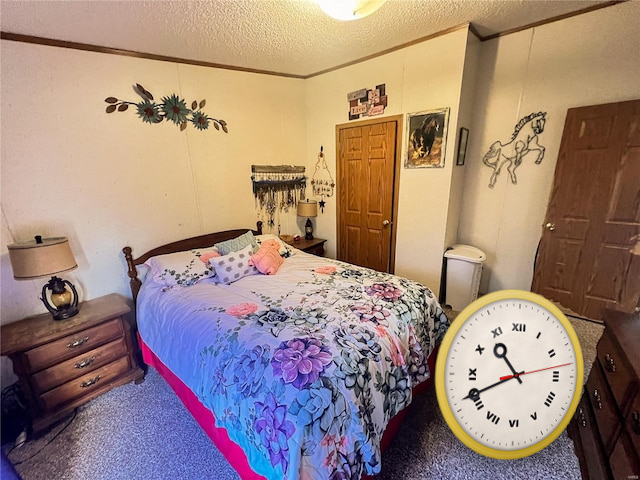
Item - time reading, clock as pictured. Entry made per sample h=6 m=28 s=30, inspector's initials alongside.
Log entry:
h=10 m=41 s=13
